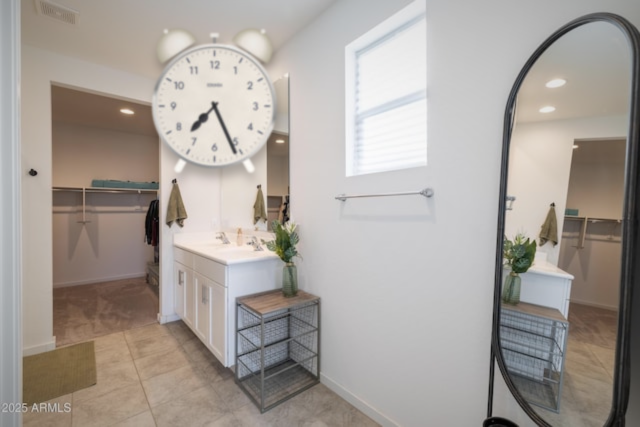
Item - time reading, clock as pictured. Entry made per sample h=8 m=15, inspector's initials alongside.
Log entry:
h=7 m=26
